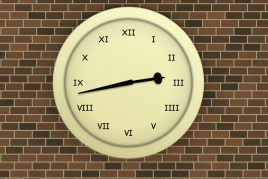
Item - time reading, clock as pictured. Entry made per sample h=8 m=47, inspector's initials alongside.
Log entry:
h=2 m=43
